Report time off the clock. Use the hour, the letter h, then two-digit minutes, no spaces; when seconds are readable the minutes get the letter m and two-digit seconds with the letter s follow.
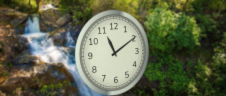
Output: 11h10
